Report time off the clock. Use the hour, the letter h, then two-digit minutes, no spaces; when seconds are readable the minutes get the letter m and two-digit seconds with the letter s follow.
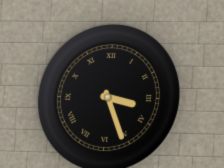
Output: 3h26
